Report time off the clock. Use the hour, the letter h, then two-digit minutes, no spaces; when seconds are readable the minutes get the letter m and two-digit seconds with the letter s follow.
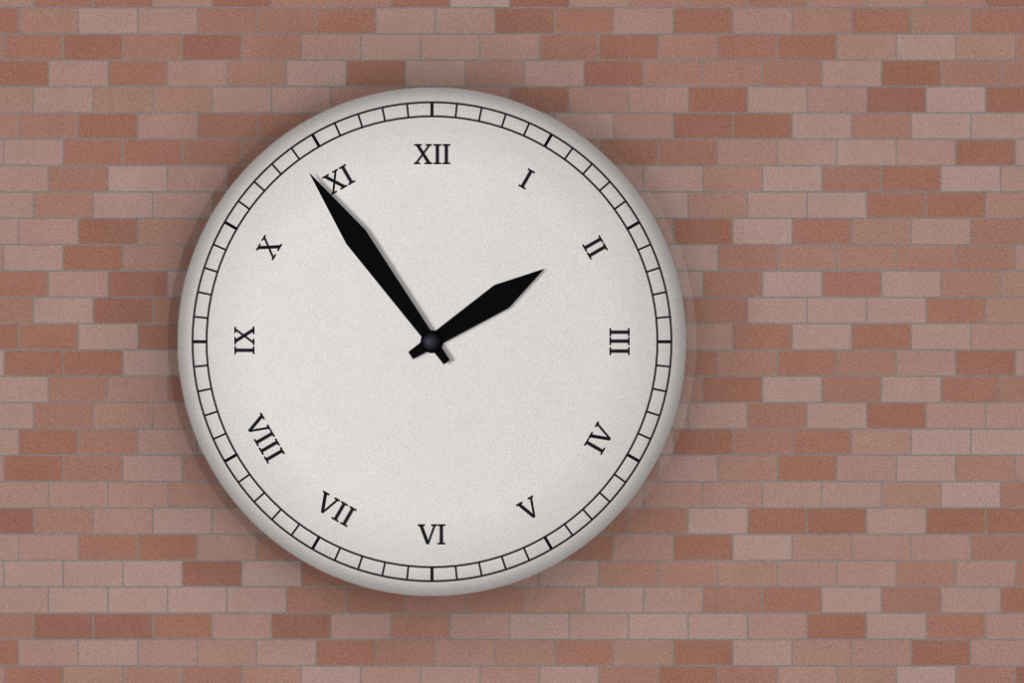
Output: 1h54
